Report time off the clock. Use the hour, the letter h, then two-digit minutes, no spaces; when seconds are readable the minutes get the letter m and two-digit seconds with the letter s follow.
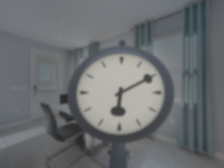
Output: 6h10
